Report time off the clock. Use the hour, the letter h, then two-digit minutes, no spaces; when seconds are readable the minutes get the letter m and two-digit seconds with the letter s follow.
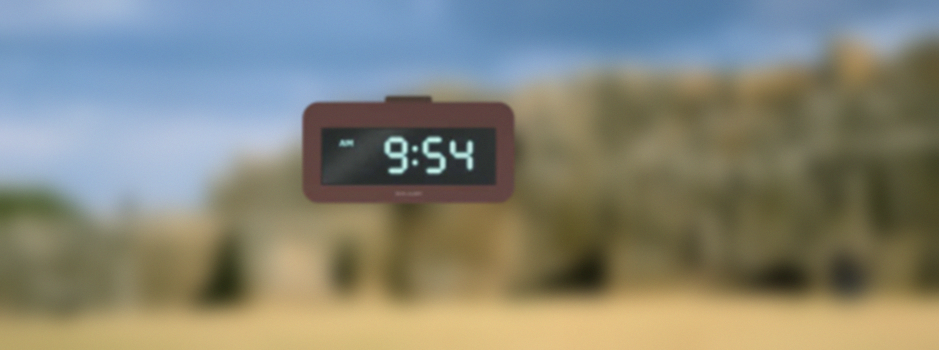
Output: 9h54
